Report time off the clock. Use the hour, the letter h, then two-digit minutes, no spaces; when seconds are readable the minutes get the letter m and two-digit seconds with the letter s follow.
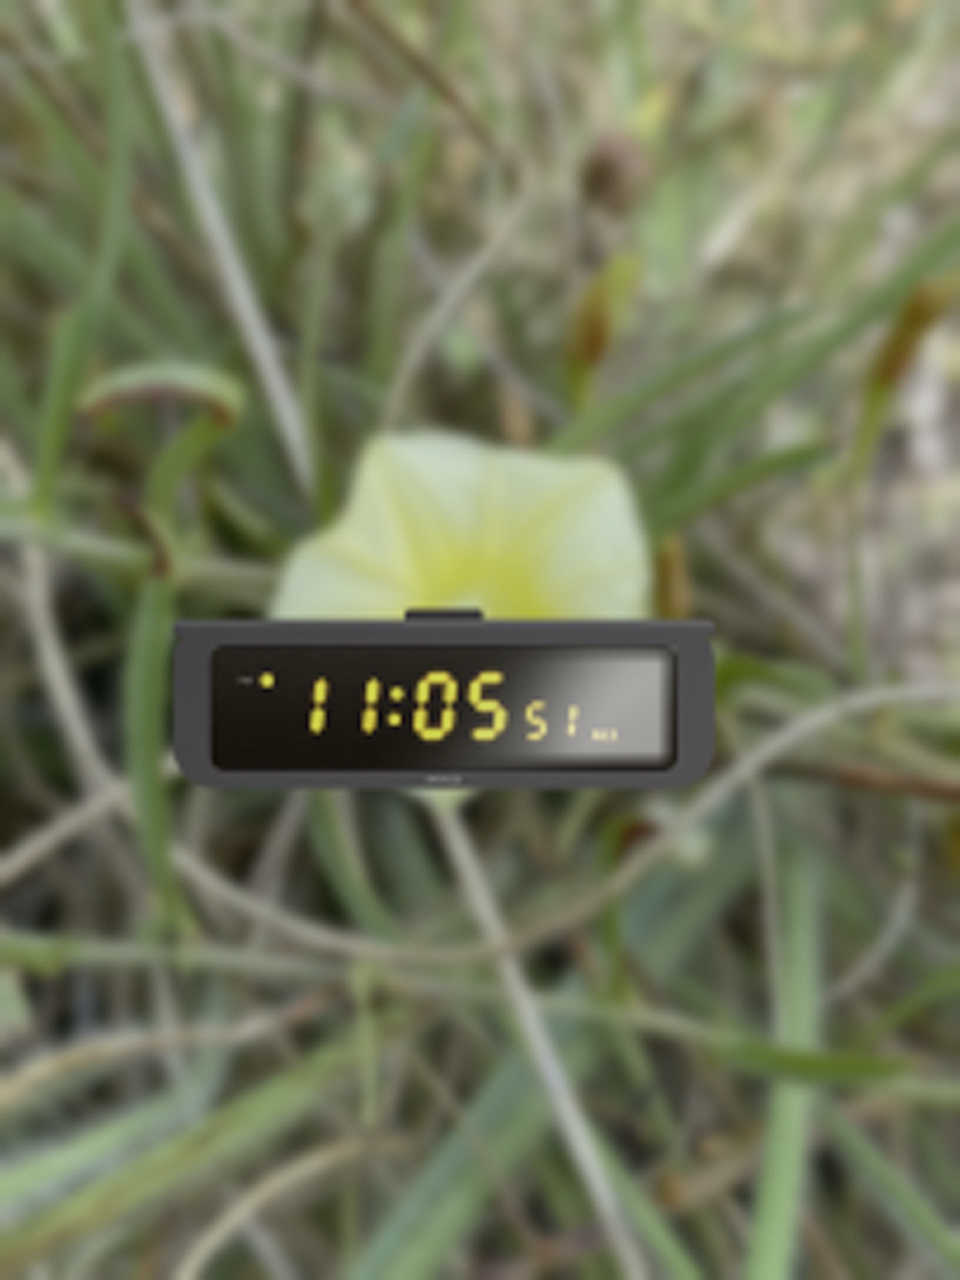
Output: 11h05m51s
